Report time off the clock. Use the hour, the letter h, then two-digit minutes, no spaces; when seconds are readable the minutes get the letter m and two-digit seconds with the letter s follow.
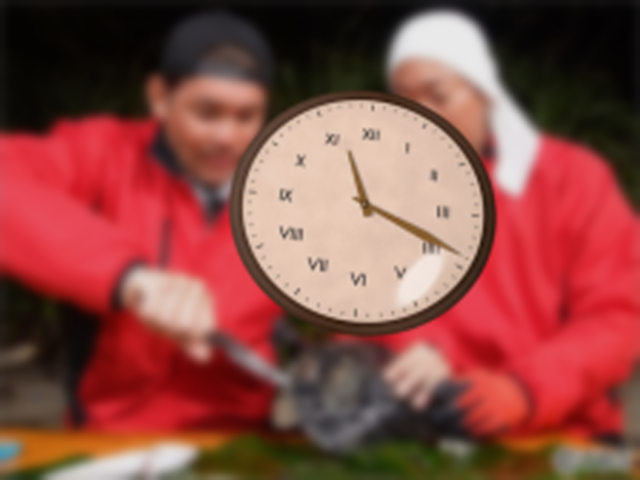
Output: 11h19
